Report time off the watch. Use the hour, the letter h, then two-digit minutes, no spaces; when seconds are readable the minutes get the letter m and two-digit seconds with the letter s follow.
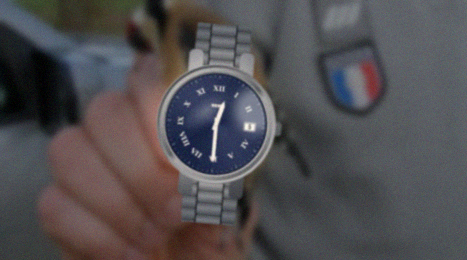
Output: 12h30
